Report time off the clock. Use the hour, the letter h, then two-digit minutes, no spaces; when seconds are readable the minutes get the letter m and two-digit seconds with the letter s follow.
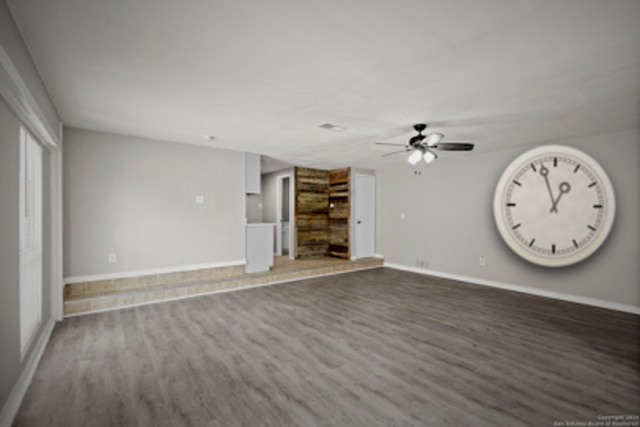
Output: 12h57
